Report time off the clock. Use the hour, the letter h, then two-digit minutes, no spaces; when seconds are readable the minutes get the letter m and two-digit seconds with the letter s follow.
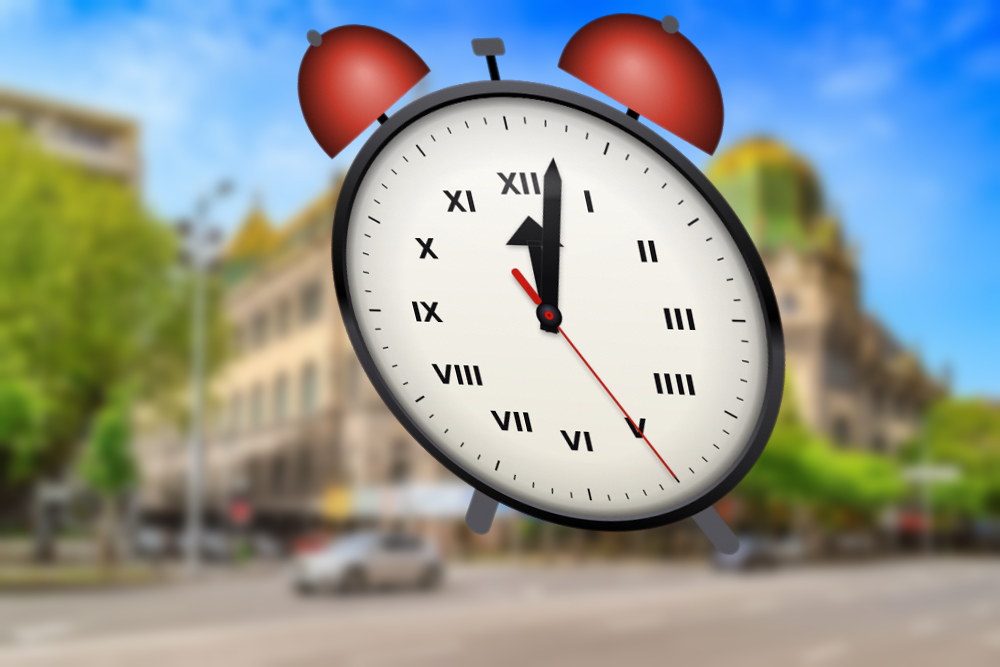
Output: 12h02m25s
